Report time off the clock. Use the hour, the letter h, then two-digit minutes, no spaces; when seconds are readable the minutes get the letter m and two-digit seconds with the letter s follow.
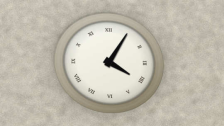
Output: 4h05
